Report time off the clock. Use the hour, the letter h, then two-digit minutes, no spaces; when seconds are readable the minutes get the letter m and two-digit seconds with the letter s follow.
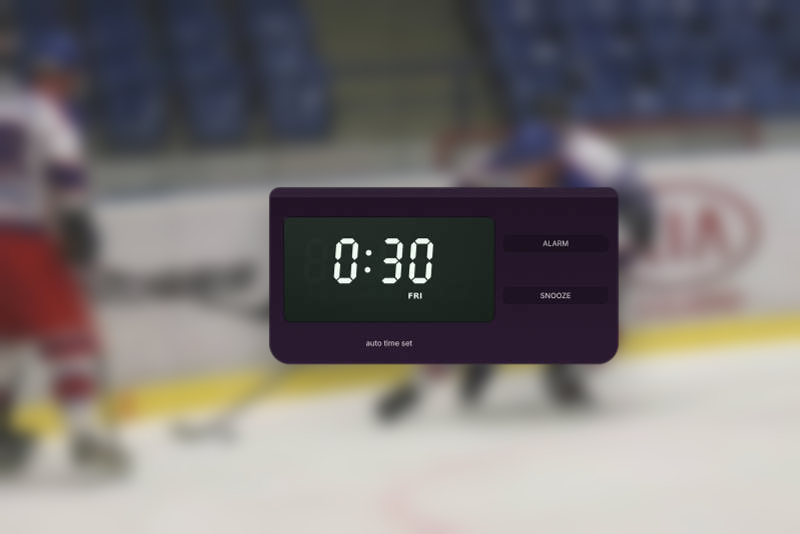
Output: 0h30
